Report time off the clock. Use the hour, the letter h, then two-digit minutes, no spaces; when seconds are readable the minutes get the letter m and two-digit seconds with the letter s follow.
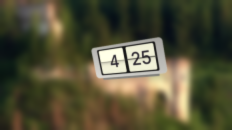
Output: 4h25
